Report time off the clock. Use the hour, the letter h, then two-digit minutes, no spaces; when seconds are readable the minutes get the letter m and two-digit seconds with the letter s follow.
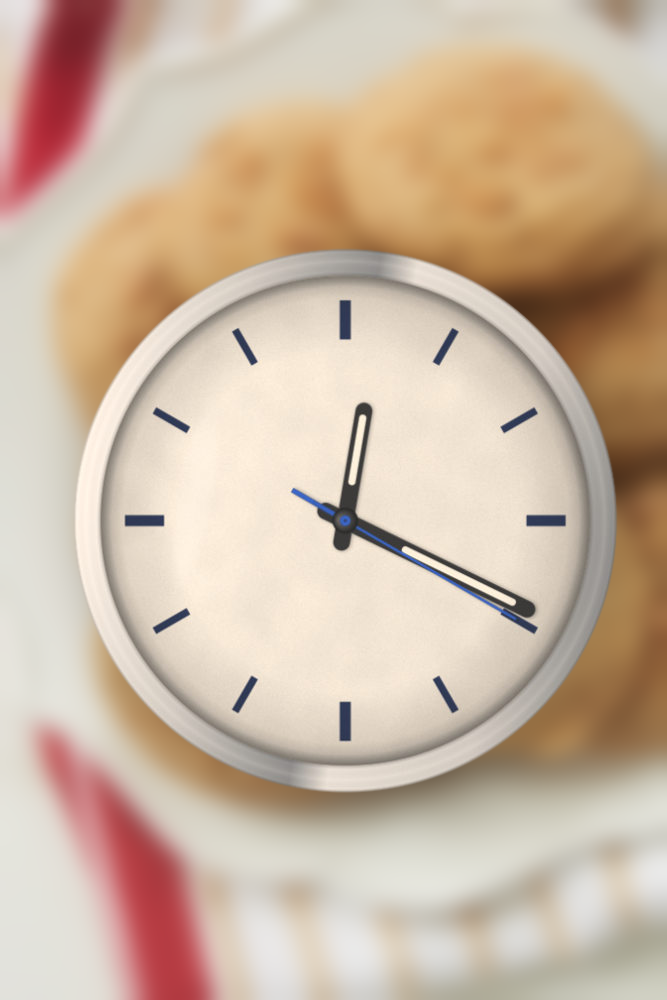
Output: 12h19m20s
